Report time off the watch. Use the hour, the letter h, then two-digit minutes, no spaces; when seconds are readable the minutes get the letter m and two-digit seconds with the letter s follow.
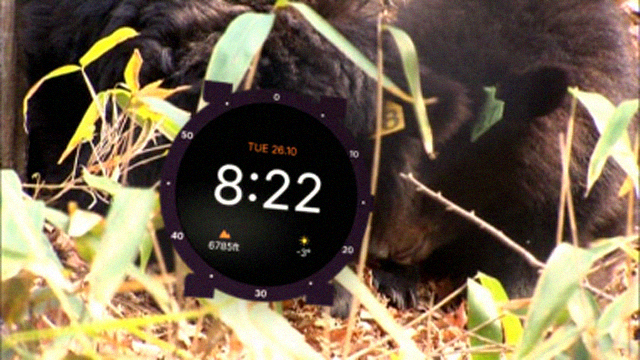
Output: 8h22
